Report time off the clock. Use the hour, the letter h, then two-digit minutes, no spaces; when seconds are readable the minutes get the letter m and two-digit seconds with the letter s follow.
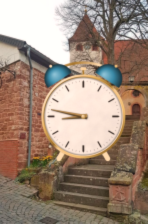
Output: 8h47
